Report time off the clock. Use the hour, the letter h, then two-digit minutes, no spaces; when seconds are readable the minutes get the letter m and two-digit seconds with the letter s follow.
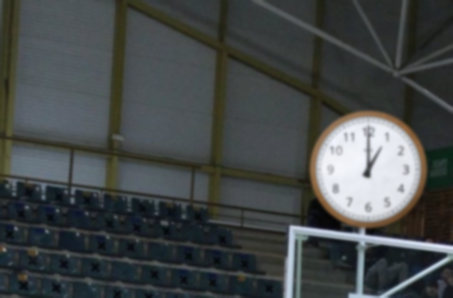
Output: 1h00
